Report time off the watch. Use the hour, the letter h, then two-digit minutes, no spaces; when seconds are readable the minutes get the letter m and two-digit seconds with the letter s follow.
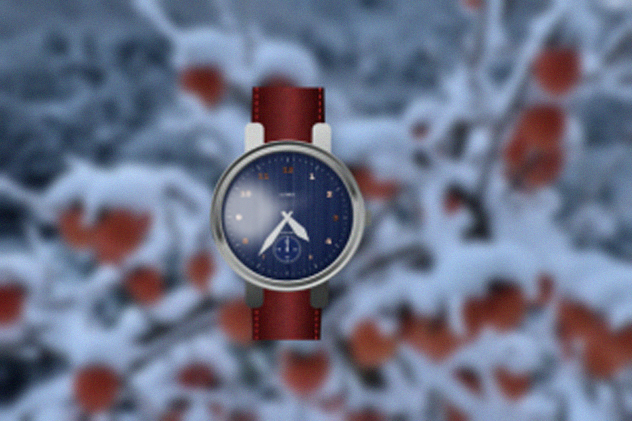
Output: 4h36
